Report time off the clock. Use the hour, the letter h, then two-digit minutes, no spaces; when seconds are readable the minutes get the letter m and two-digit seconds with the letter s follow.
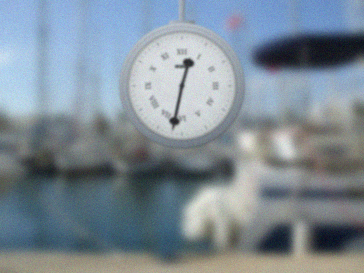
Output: 12h32
